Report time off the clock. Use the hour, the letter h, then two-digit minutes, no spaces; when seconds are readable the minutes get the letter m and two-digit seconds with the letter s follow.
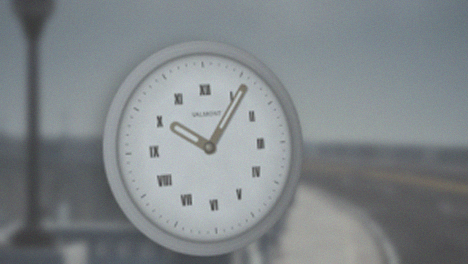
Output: 10h06
